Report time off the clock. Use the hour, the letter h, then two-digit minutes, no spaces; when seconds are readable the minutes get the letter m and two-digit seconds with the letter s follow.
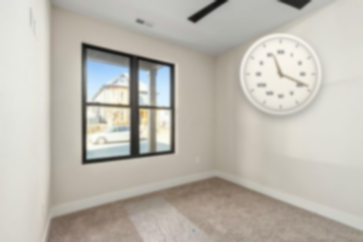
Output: 11h19
